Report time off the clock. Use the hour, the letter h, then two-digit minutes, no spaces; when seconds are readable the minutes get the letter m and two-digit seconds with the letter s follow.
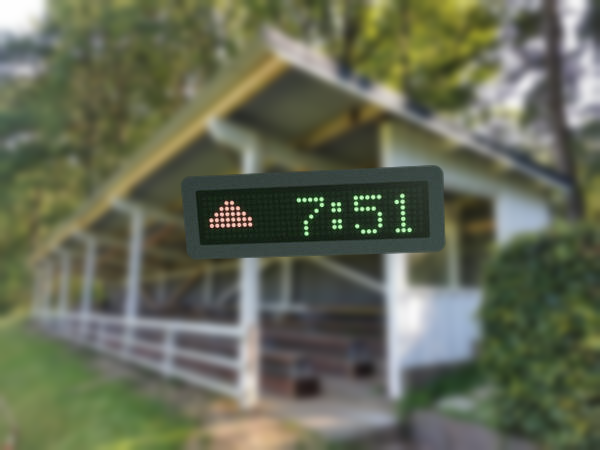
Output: 7h51
